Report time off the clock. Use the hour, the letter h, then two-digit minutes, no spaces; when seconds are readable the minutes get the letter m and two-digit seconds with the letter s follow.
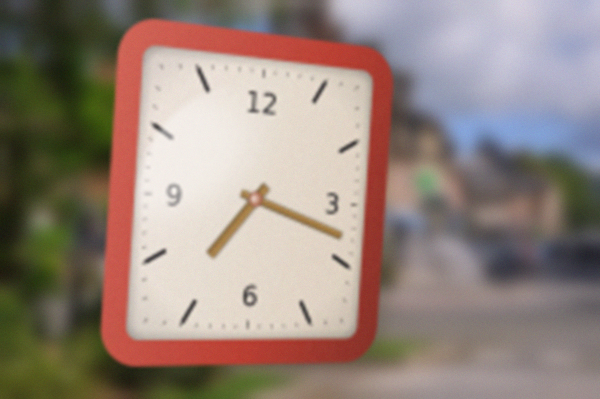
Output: 7h18
